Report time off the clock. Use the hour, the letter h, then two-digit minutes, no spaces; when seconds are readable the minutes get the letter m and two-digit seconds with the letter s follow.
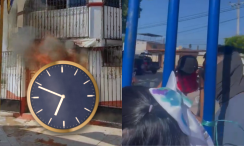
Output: 6h49
